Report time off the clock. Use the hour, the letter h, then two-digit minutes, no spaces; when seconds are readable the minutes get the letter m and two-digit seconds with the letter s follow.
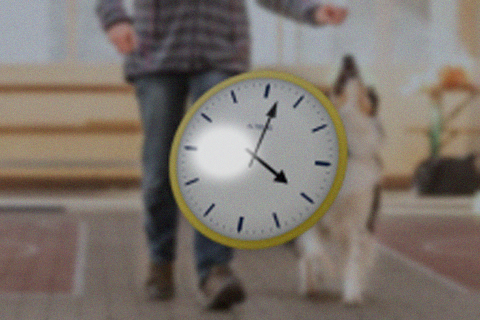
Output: 4h02
